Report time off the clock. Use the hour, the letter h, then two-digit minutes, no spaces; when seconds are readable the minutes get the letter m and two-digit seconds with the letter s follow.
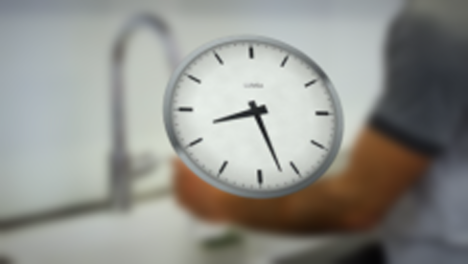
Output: 8h27
